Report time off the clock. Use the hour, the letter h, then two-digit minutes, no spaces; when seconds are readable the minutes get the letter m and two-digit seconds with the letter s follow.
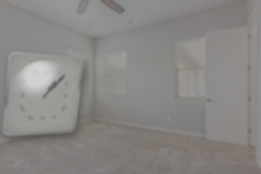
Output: 1h07
